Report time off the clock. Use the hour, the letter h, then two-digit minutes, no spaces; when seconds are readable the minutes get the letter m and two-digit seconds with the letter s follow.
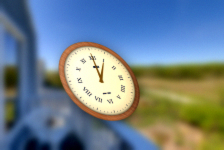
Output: 1h00
